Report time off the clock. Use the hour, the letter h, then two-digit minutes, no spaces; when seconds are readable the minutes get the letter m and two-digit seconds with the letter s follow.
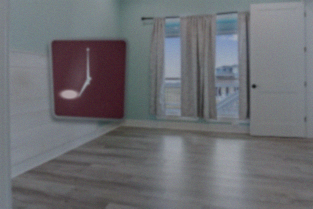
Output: 7h00
